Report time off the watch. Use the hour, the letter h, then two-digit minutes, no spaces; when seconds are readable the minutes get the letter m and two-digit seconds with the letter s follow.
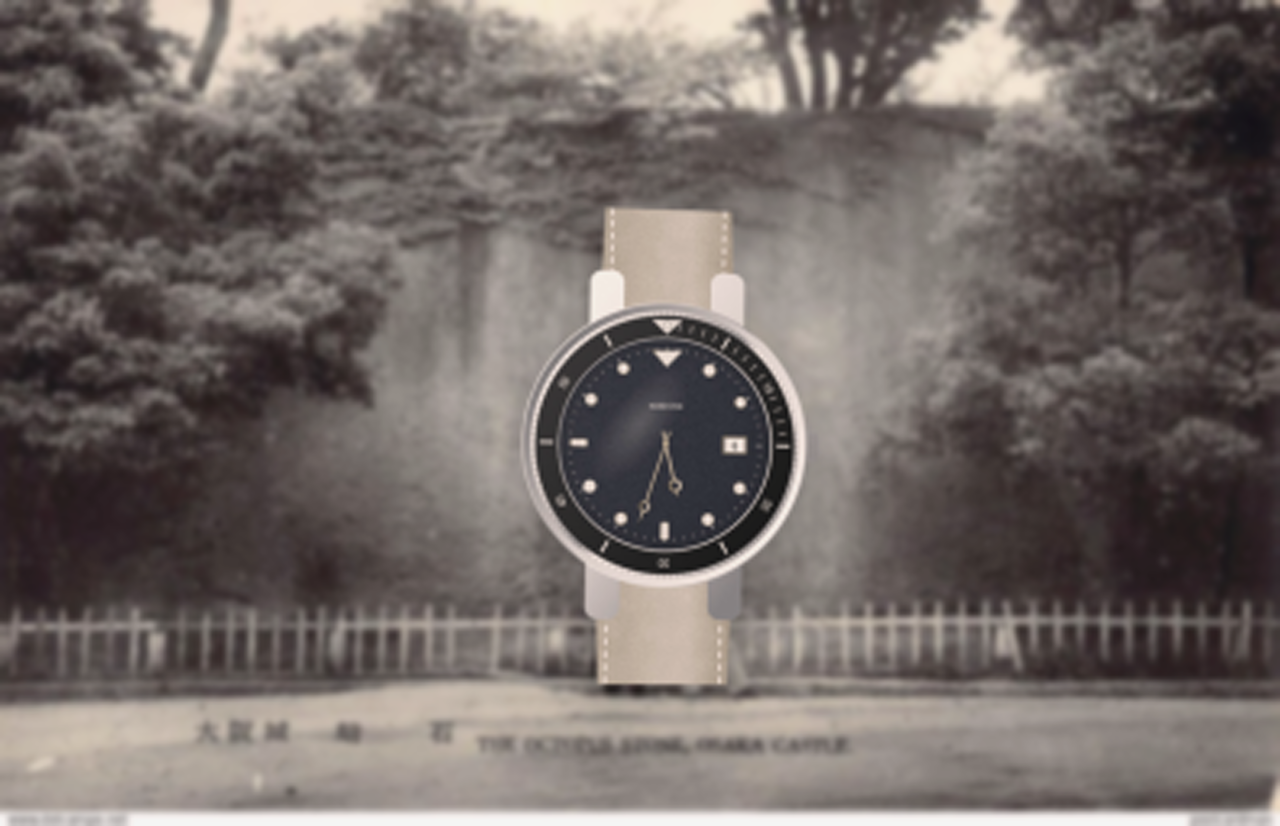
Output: 5h33
